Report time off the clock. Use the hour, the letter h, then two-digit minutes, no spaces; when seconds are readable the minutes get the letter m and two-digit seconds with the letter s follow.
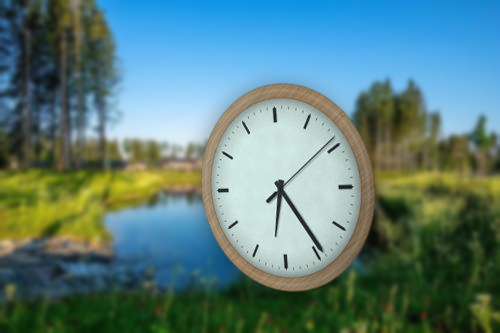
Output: 6h24m09s
